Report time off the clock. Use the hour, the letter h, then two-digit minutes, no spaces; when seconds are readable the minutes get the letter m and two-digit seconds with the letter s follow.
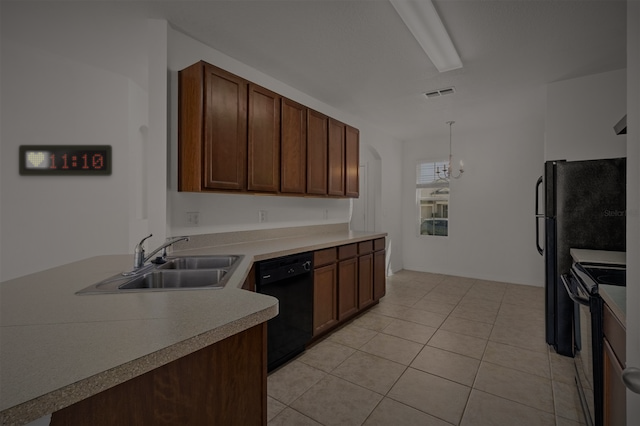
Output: 11h10
